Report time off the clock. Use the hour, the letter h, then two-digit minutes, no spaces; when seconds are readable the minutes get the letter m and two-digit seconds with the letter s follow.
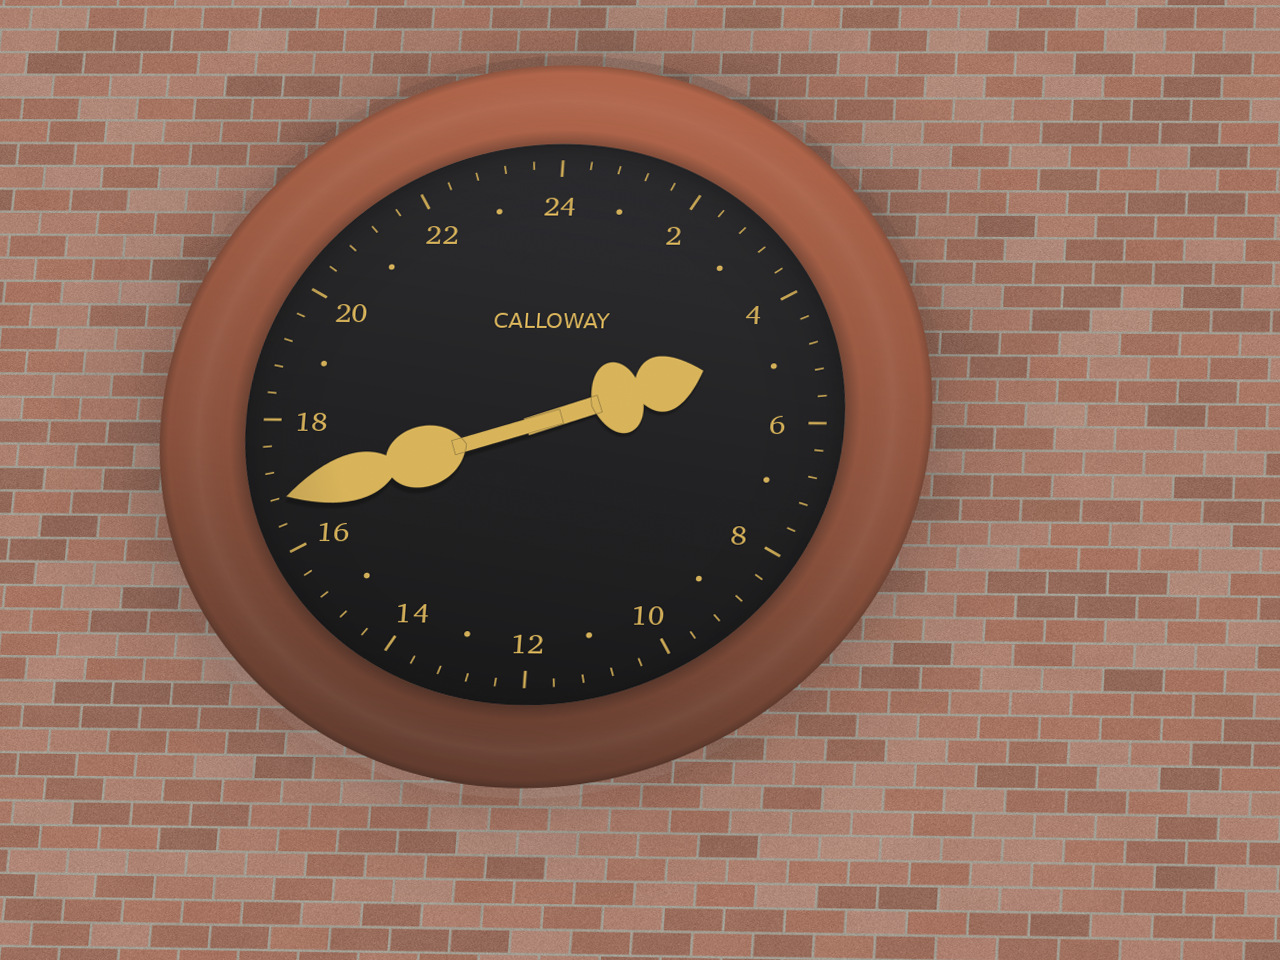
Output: 4h42
